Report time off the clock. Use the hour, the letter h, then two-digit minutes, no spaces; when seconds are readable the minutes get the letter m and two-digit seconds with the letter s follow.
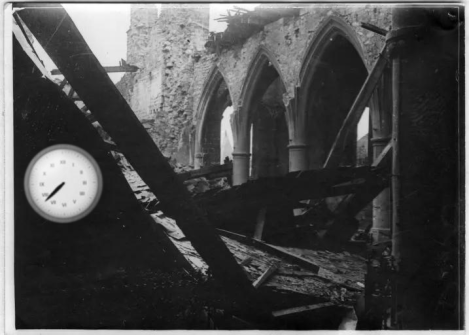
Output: 7h38
